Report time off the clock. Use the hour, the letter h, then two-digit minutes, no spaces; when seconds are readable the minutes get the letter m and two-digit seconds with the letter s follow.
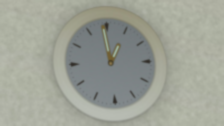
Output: 12h59
